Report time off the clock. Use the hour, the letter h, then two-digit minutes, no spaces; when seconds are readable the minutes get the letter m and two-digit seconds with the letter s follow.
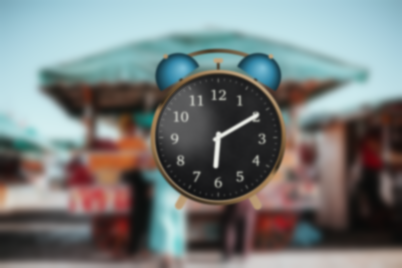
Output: 6h10
